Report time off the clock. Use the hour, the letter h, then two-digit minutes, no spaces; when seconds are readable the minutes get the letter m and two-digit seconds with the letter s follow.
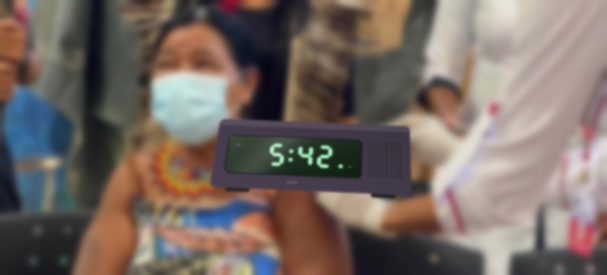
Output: 5h42
